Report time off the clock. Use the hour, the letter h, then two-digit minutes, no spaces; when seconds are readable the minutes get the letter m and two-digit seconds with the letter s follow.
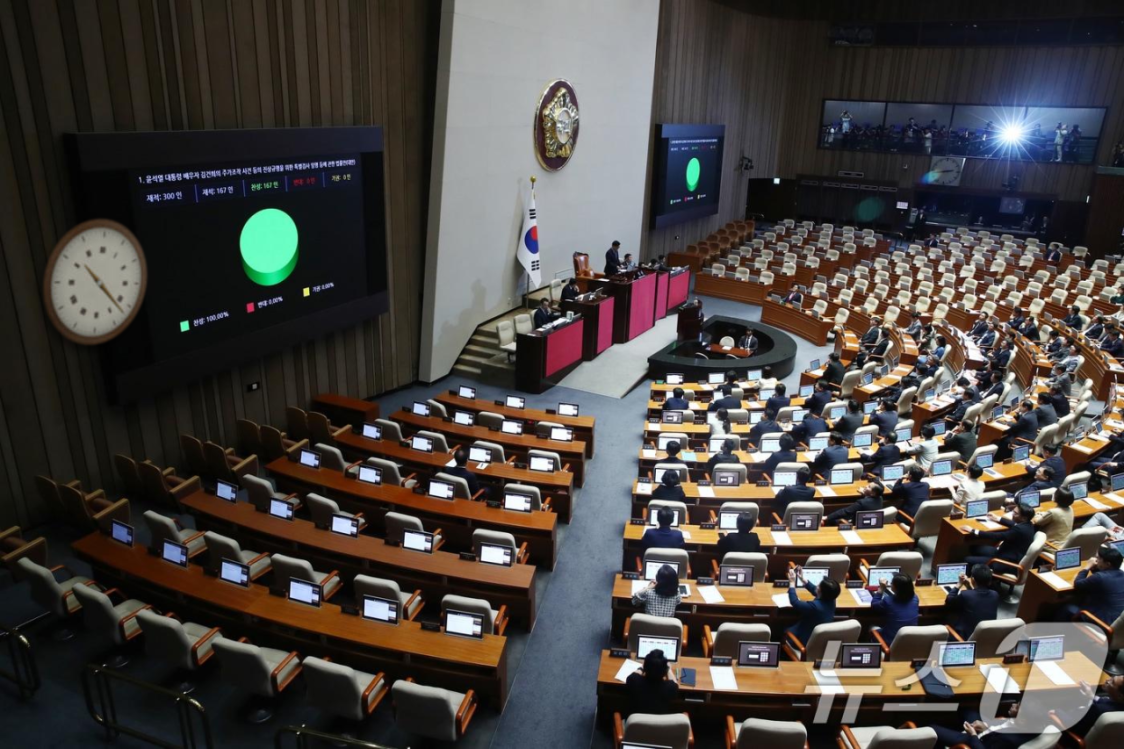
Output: 10h22
